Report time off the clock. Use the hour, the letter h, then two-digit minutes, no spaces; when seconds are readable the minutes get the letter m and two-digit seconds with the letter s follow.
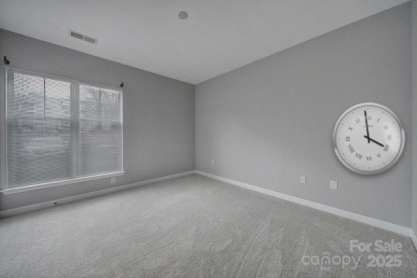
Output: 3h59
